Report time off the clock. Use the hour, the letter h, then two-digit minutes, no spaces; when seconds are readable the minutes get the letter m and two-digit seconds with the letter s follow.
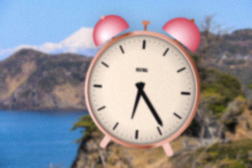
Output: 6h24
